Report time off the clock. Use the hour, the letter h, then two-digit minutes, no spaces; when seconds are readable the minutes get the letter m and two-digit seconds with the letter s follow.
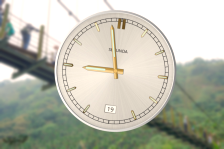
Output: 8h58
